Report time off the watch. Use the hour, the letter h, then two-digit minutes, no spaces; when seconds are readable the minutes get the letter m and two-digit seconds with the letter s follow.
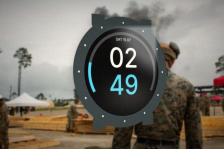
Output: 2h49
